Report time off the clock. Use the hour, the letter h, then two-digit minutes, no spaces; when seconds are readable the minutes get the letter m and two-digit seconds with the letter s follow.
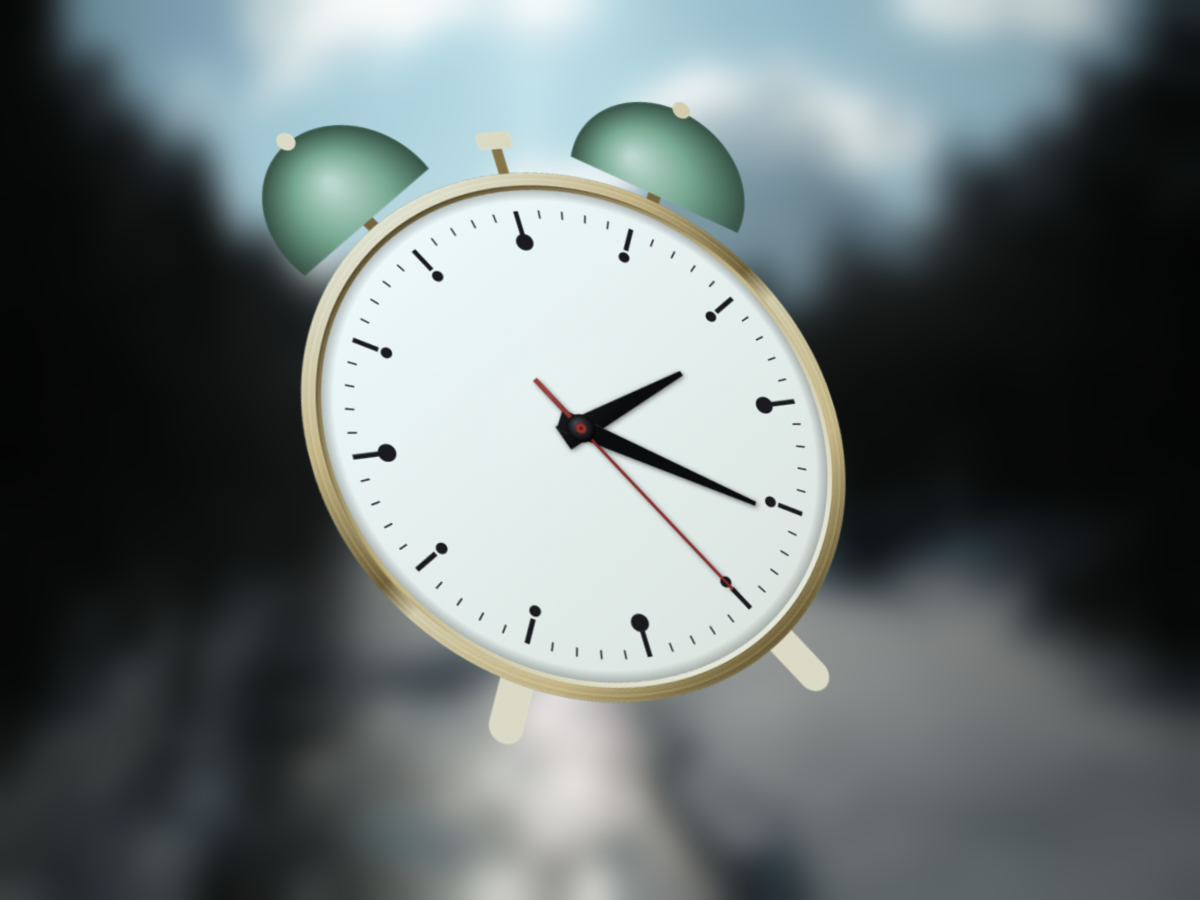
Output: 2h20m25s
